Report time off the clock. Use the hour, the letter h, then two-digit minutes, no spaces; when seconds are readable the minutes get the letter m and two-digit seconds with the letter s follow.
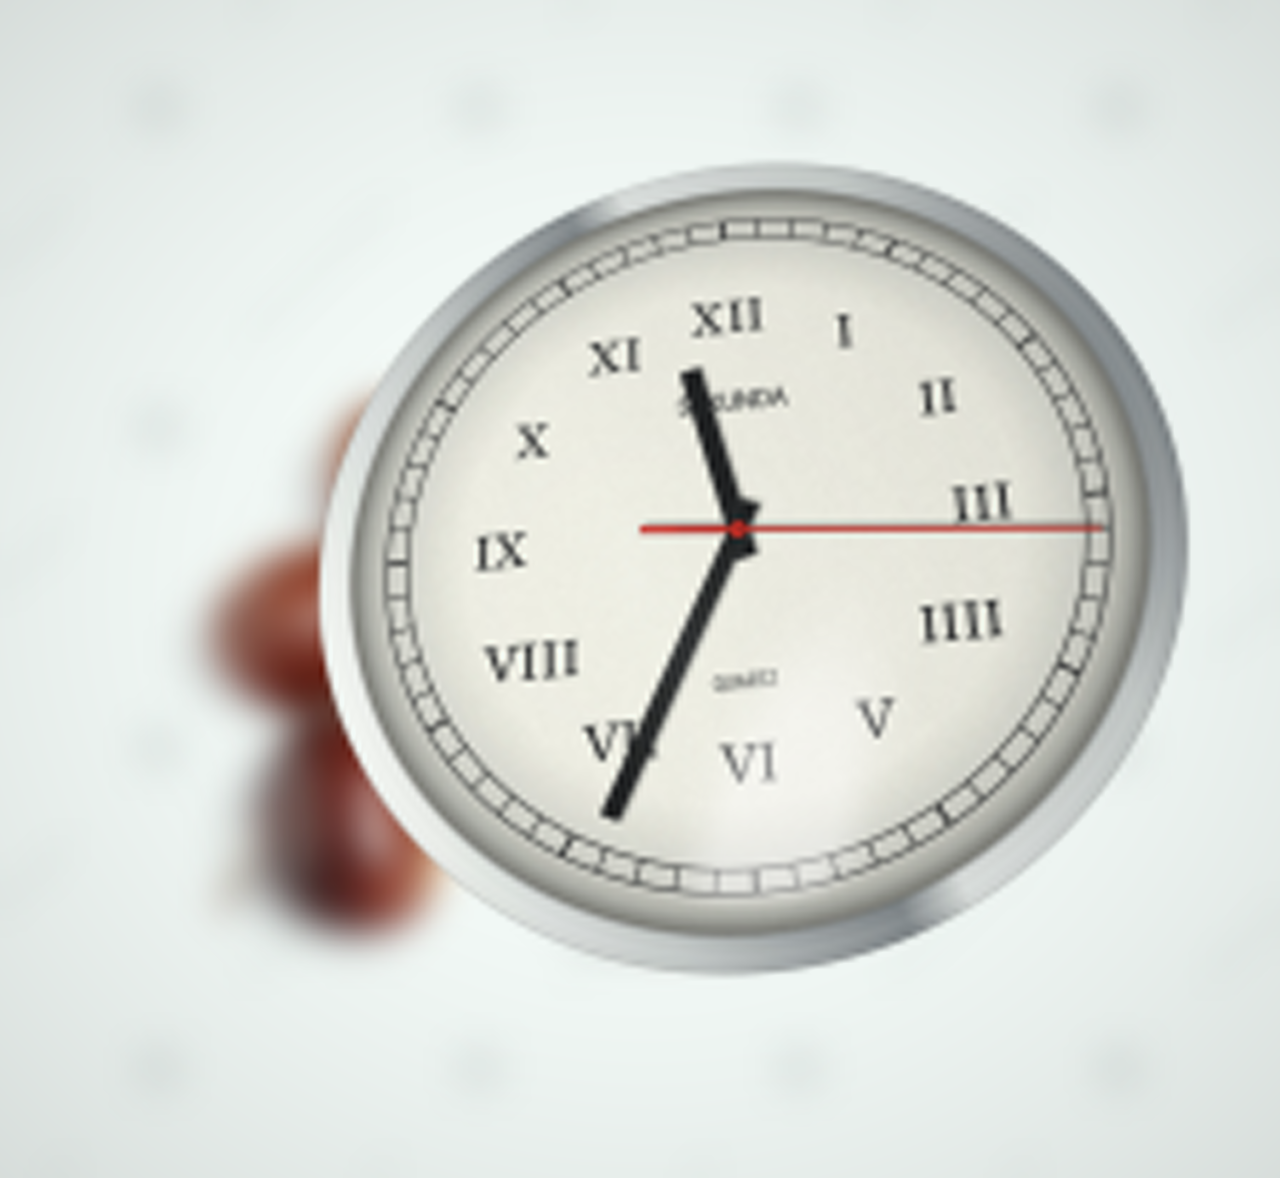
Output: 11h34m16s
